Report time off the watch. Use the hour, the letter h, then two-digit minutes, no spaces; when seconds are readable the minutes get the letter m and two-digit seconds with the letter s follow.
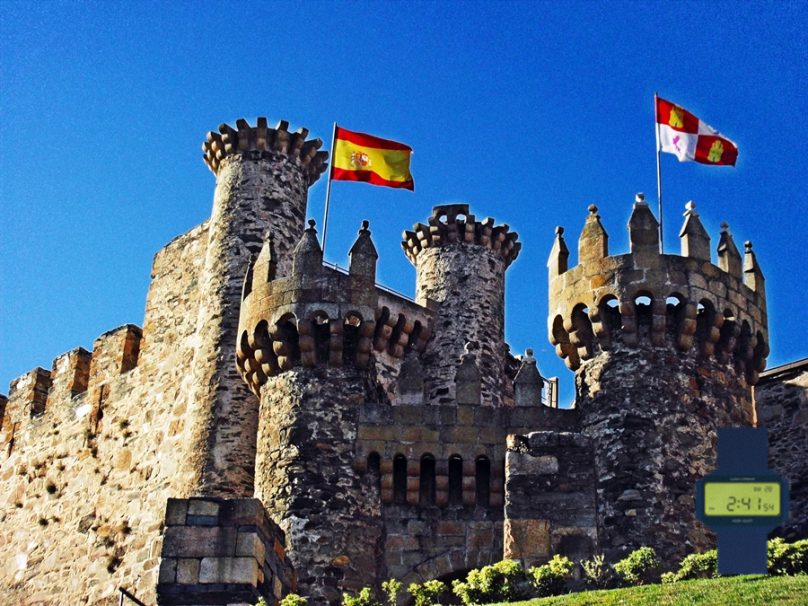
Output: 2h41
